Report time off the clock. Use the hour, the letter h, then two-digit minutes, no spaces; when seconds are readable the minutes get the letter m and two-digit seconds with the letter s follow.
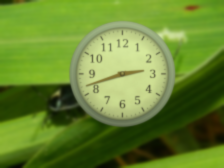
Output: 2h42
